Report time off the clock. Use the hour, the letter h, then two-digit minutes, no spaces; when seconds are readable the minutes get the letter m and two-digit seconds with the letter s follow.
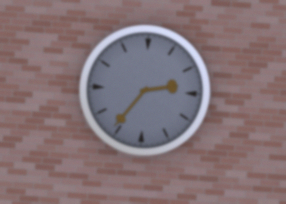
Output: 2h36
